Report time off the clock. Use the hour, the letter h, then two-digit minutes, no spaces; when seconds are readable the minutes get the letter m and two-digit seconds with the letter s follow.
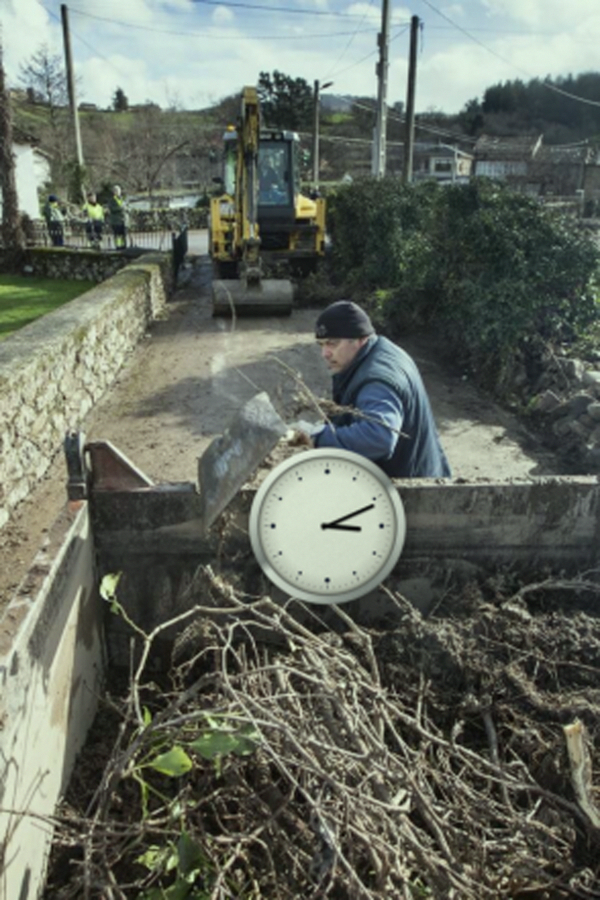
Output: 3h11
